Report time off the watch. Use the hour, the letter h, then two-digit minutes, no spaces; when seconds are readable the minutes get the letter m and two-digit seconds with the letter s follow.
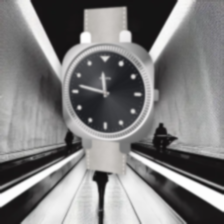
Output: 11h47
